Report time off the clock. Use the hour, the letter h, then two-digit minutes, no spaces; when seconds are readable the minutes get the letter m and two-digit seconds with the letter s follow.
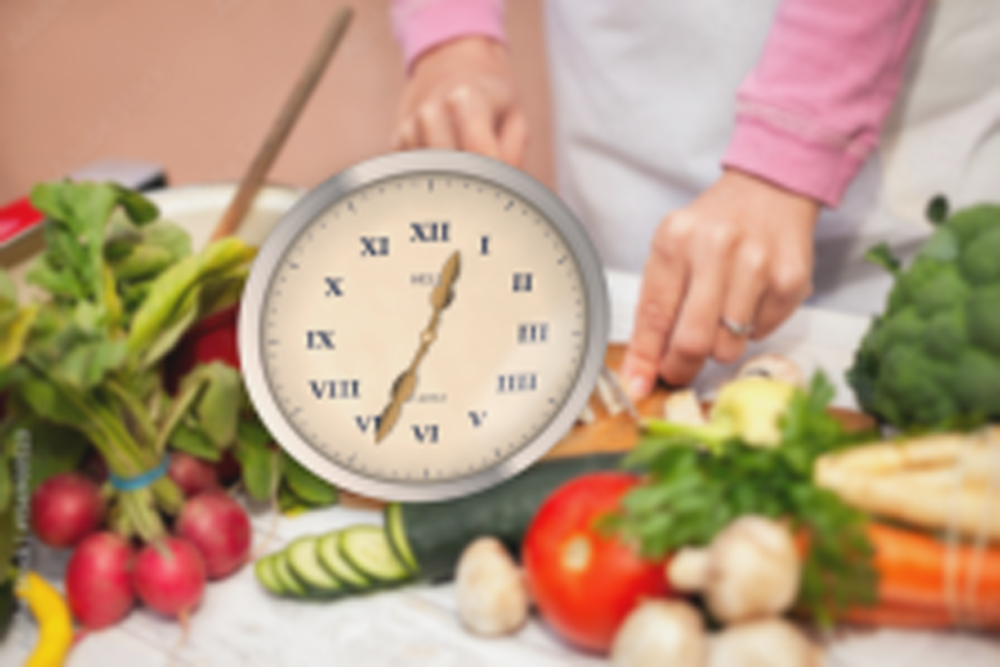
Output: 12h34
